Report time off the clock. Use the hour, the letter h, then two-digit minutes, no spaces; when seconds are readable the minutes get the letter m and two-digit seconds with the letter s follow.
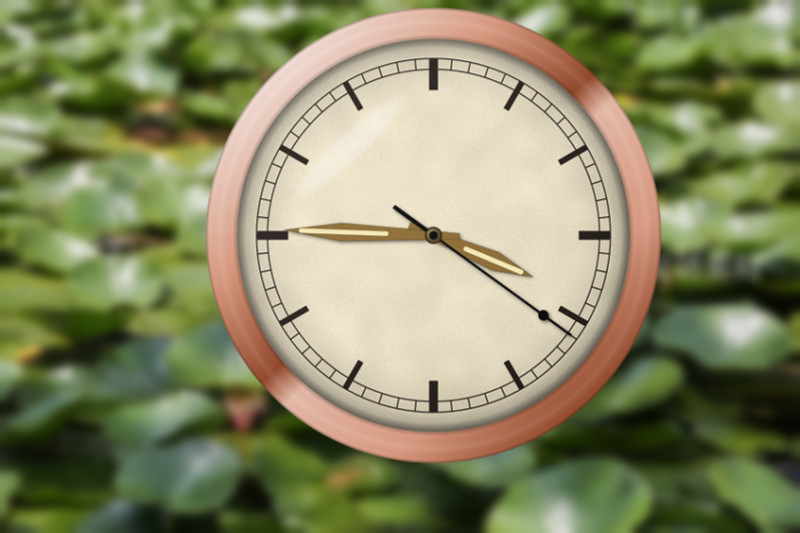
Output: 3h45m21s
